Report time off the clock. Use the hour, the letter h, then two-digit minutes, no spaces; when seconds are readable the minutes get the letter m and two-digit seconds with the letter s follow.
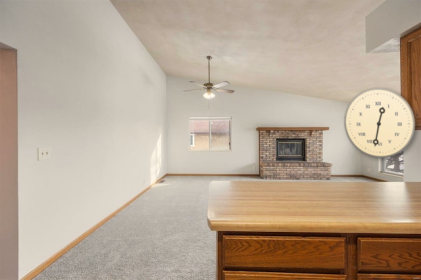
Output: 12h32
